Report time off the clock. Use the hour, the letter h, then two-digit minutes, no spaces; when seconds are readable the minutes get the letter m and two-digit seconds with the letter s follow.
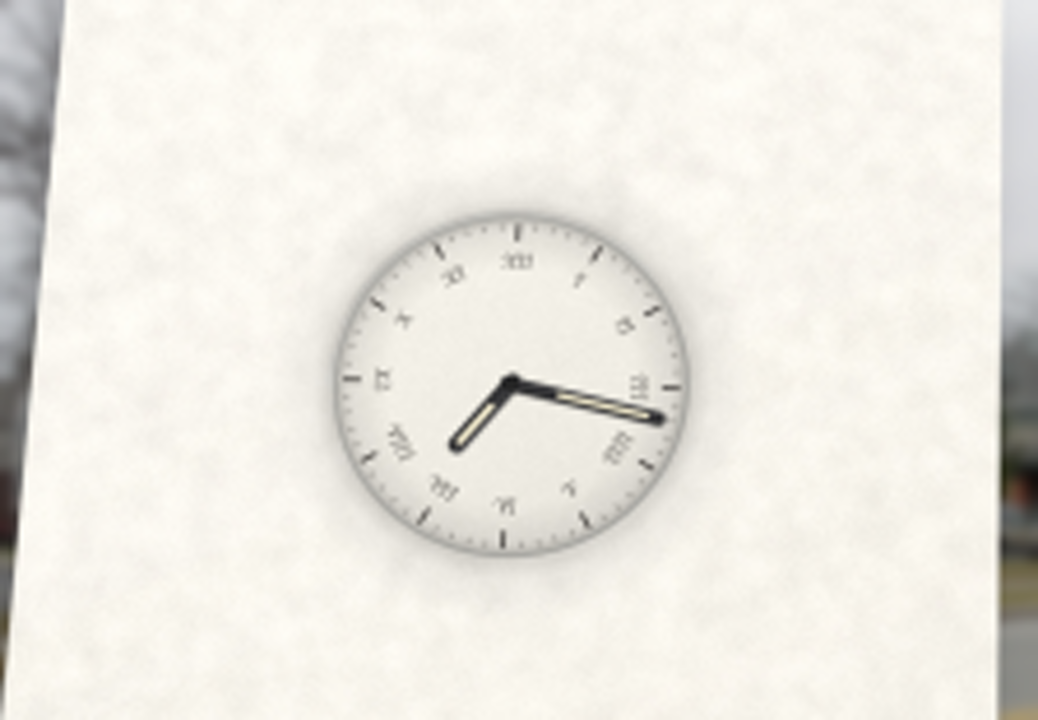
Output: 7h17
